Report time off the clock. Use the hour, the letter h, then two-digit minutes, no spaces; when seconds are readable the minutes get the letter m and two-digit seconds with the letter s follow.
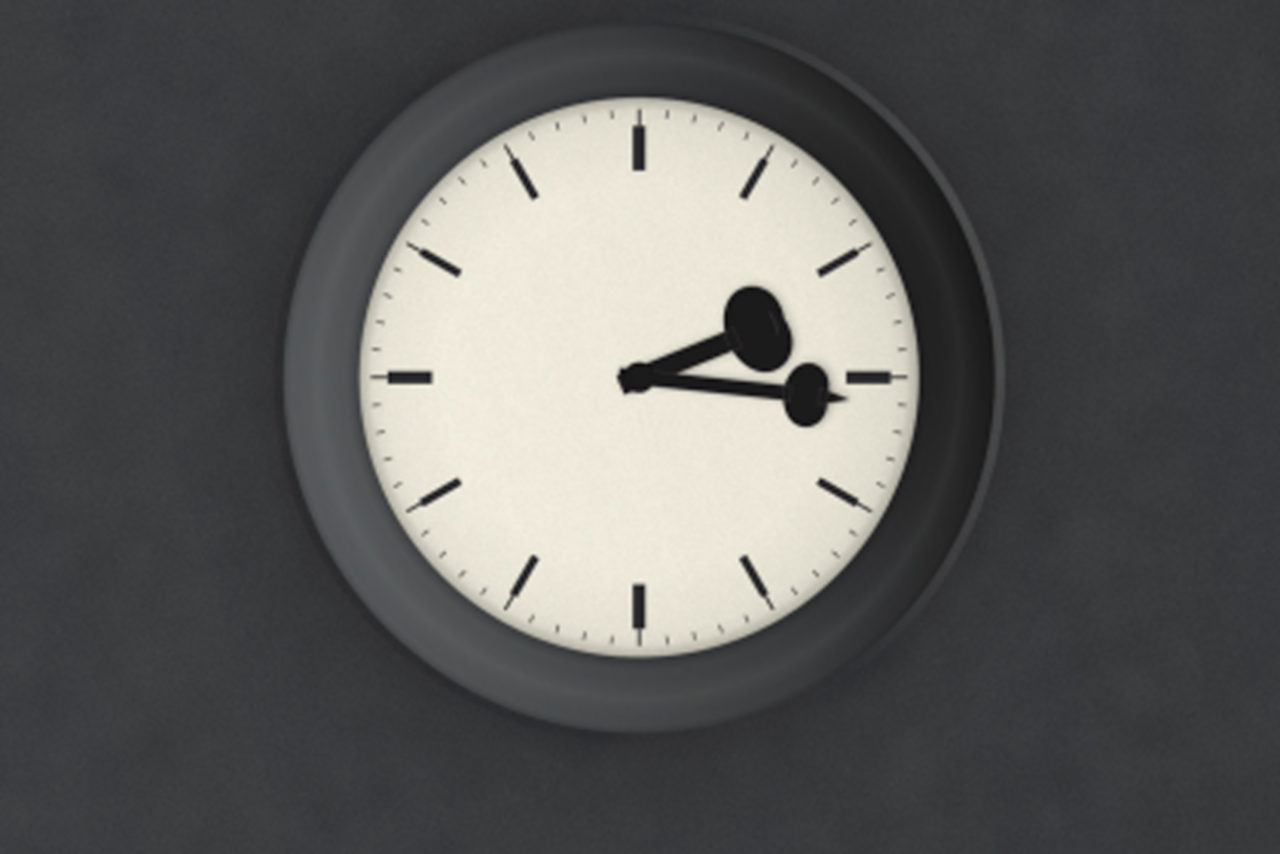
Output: 2h16
